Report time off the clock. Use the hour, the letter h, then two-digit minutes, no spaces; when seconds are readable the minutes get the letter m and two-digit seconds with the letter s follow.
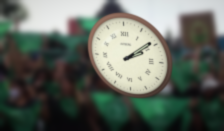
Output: 2h09
